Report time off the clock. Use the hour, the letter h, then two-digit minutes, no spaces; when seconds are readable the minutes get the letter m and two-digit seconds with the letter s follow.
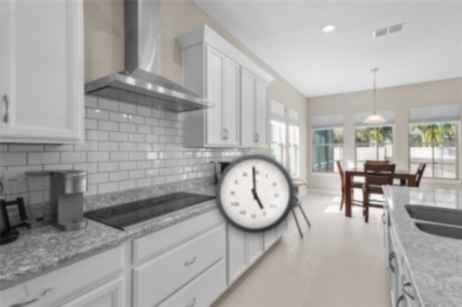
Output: 4h59
